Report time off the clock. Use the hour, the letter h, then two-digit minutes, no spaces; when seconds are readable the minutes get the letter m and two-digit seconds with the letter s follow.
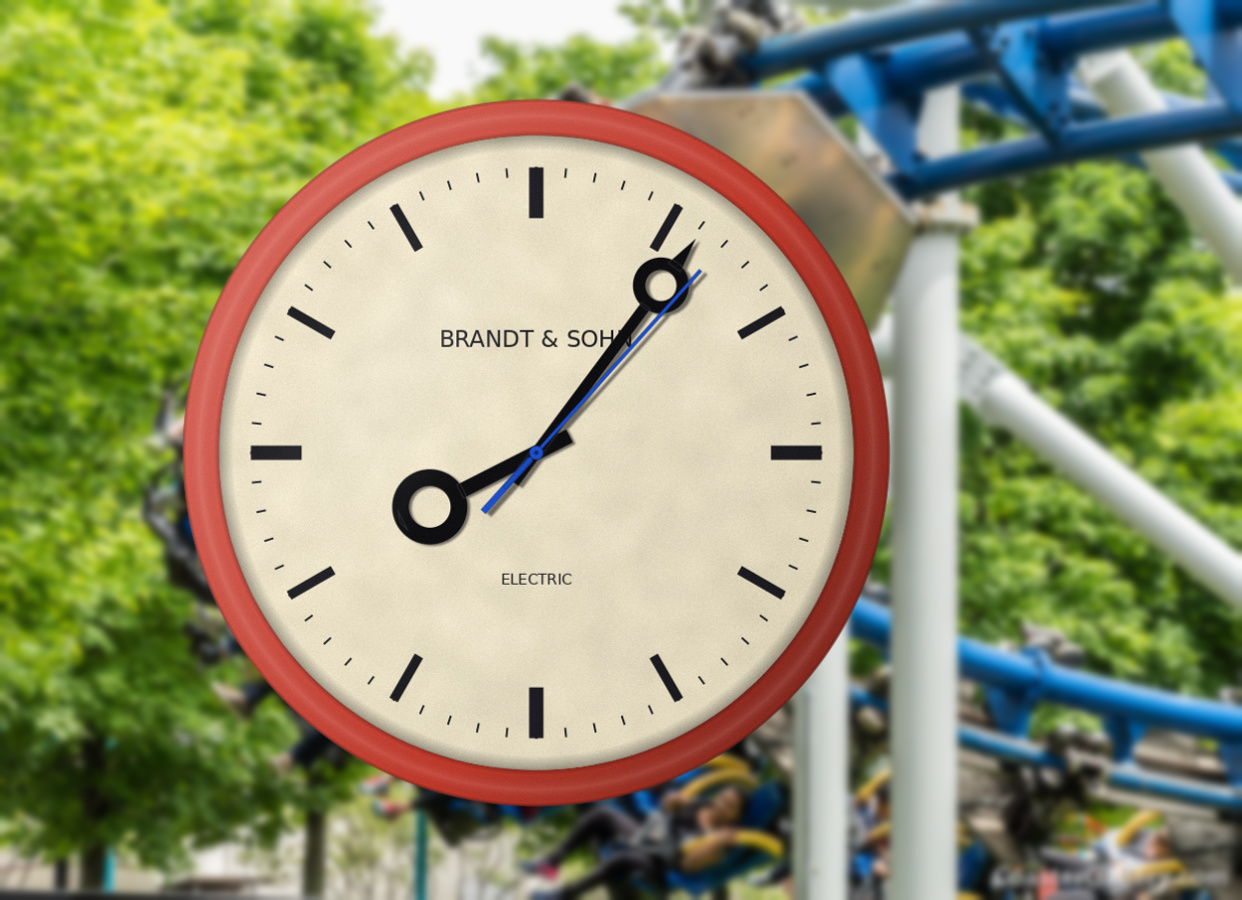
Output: 8h06m07s
